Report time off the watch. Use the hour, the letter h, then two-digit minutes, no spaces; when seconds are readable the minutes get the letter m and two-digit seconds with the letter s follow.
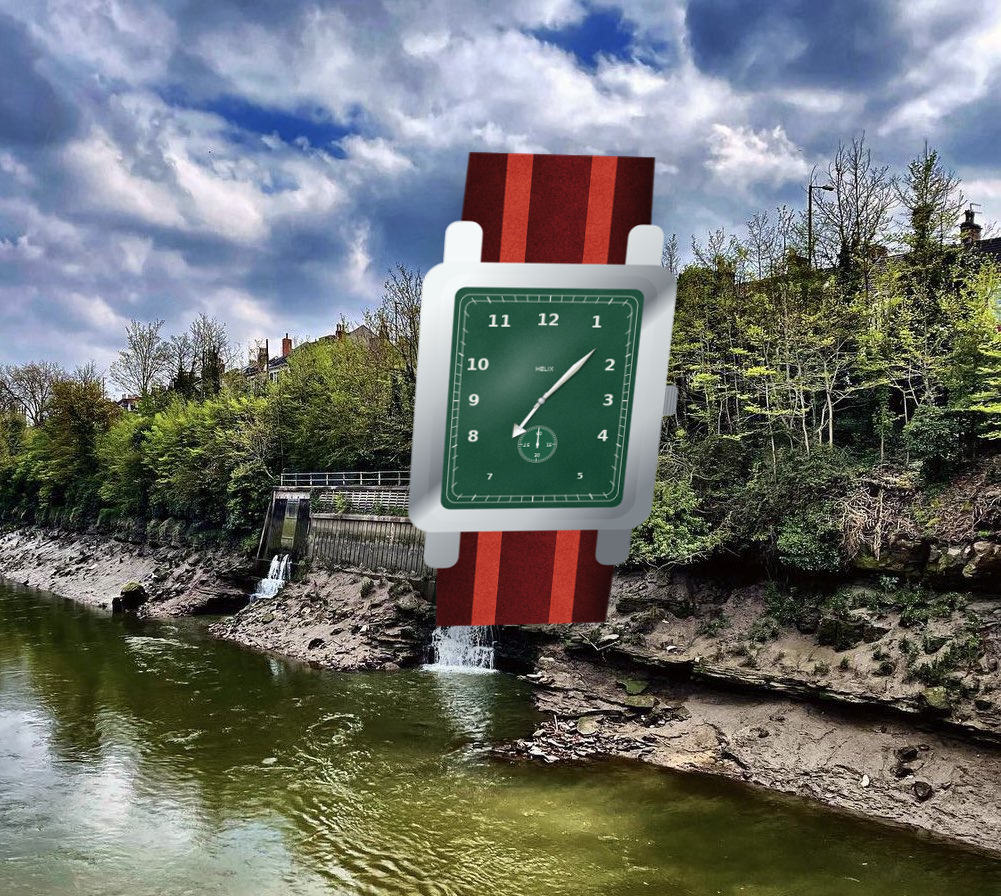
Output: 7h07
